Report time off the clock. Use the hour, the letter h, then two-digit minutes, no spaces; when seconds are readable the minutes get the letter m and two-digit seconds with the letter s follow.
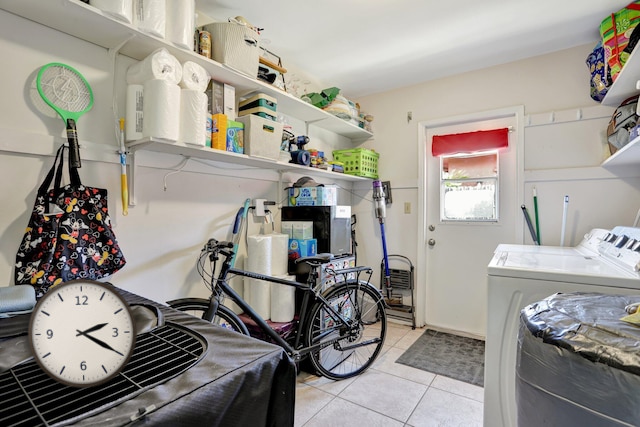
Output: 2h20
